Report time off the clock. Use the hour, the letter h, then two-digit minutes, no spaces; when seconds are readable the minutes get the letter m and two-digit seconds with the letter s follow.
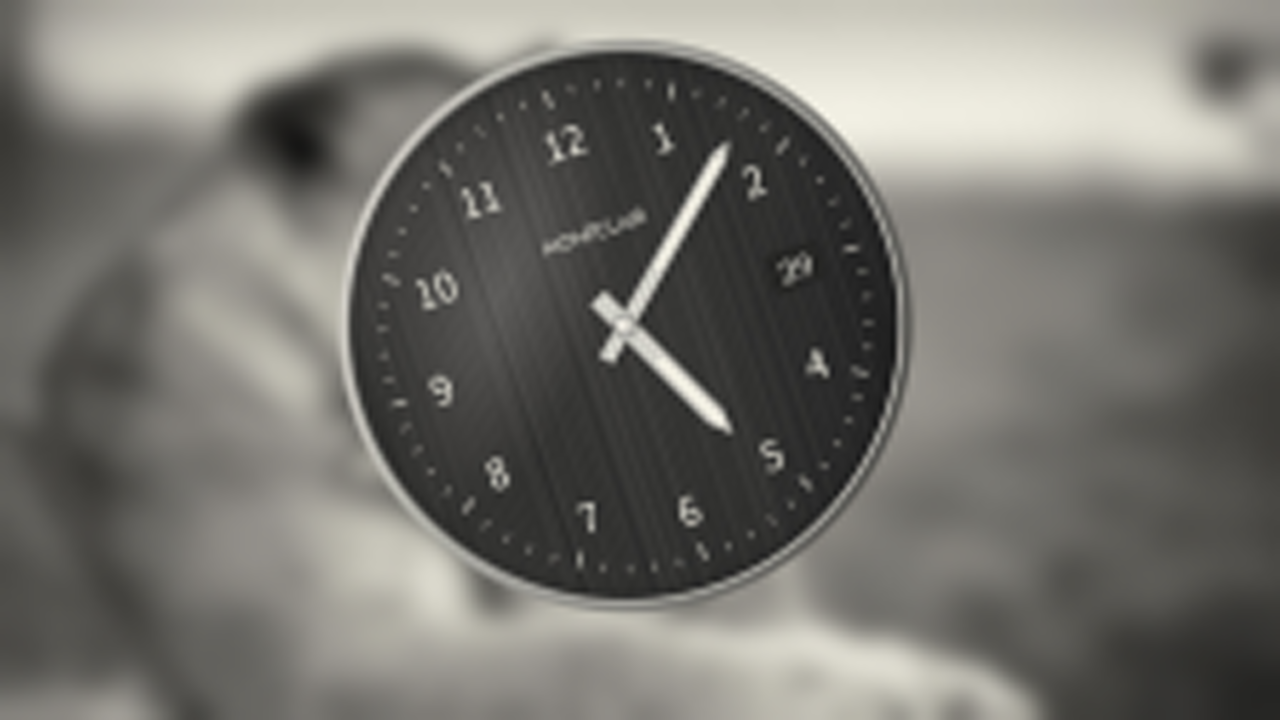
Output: 5h08
